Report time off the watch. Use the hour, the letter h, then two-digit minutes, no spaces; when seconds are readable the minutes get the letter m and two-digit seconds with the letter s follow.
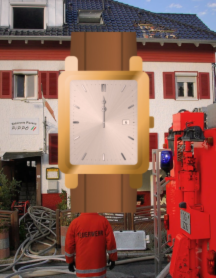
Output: 12h00
